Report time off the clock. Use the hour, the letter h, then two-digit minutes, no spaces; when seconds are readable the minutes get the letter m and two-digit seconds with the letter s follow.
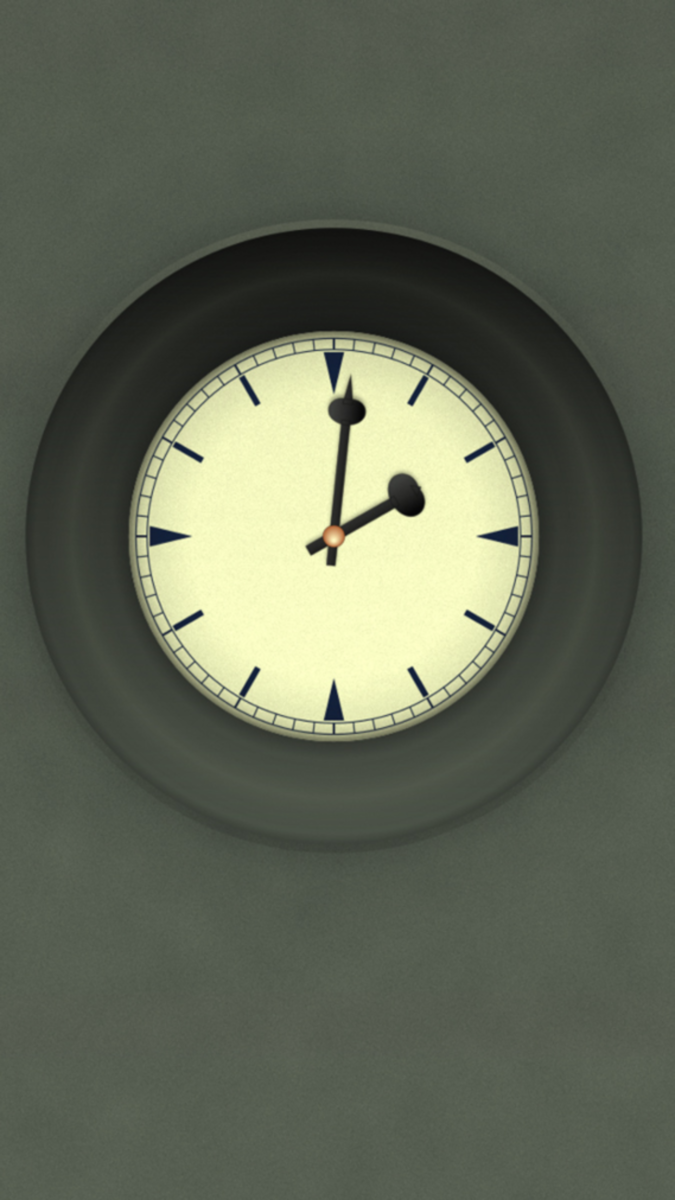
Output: 2h01
